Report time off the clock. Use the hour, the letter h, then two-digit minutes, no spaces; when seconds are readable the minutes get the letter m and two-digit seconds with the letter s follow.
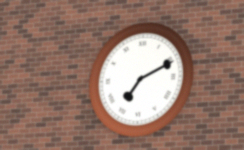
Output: 7h11
